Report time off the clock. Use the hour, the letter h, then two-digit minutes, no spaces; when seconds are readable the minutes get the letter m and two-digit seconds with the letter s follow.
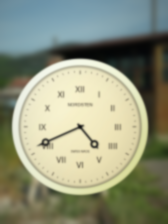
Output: 4h41
